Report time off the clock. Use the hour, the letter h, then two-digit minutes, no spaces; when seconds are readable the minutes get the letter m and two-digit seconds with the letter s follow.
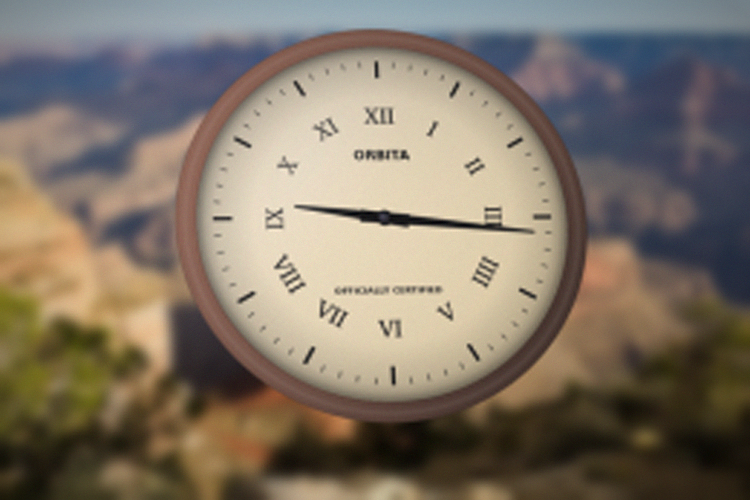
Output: 9h16
